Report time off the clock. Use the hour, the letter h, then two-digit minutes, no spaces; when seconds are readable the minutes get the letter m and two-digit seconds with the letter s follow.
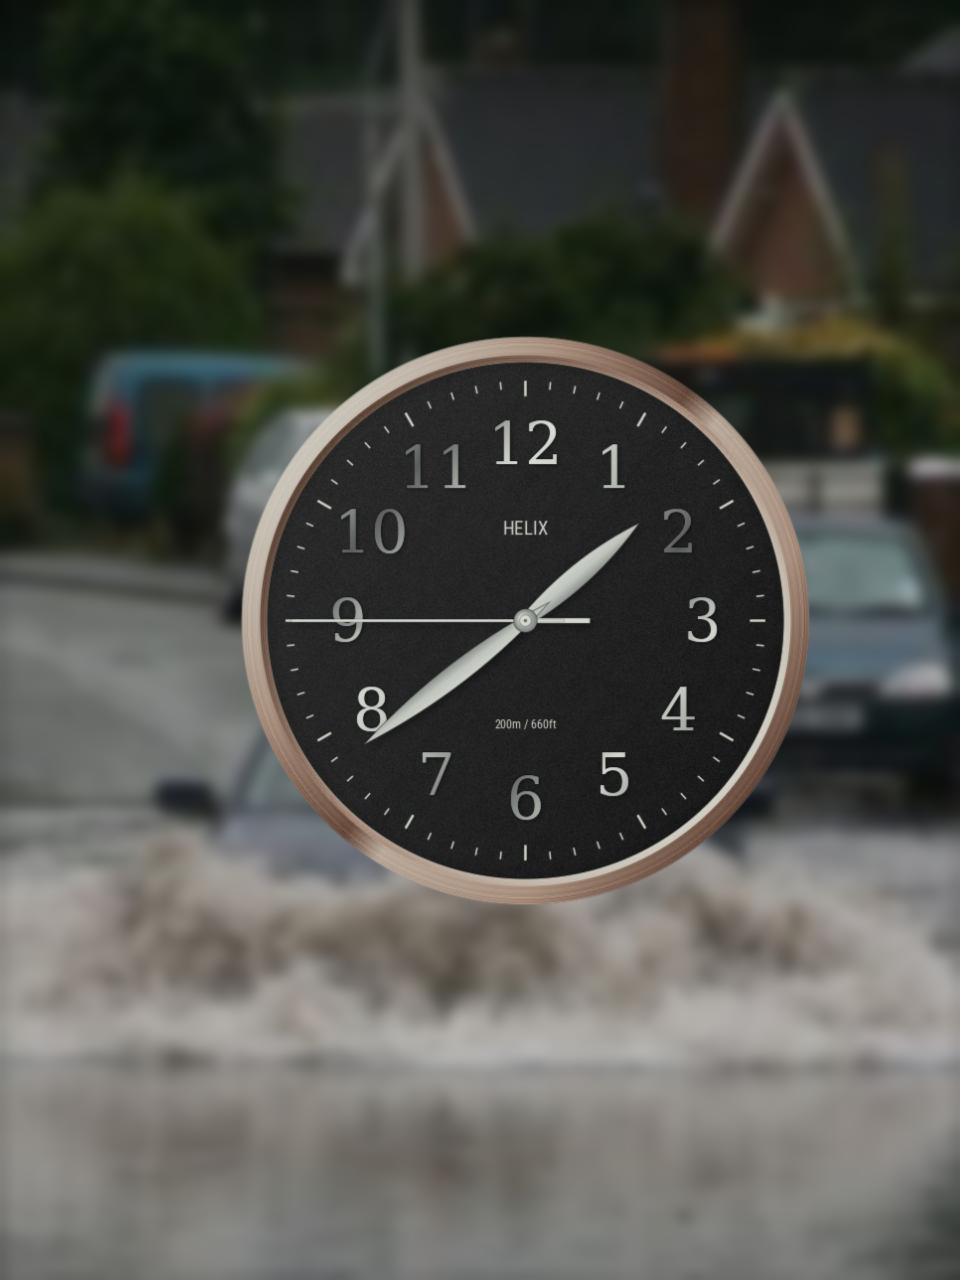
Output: 1h38m45s
